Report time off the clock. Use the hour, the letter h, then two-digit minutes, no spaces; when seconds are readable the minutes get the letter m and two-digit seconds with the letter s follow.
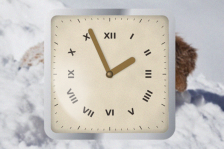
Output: 1h56
